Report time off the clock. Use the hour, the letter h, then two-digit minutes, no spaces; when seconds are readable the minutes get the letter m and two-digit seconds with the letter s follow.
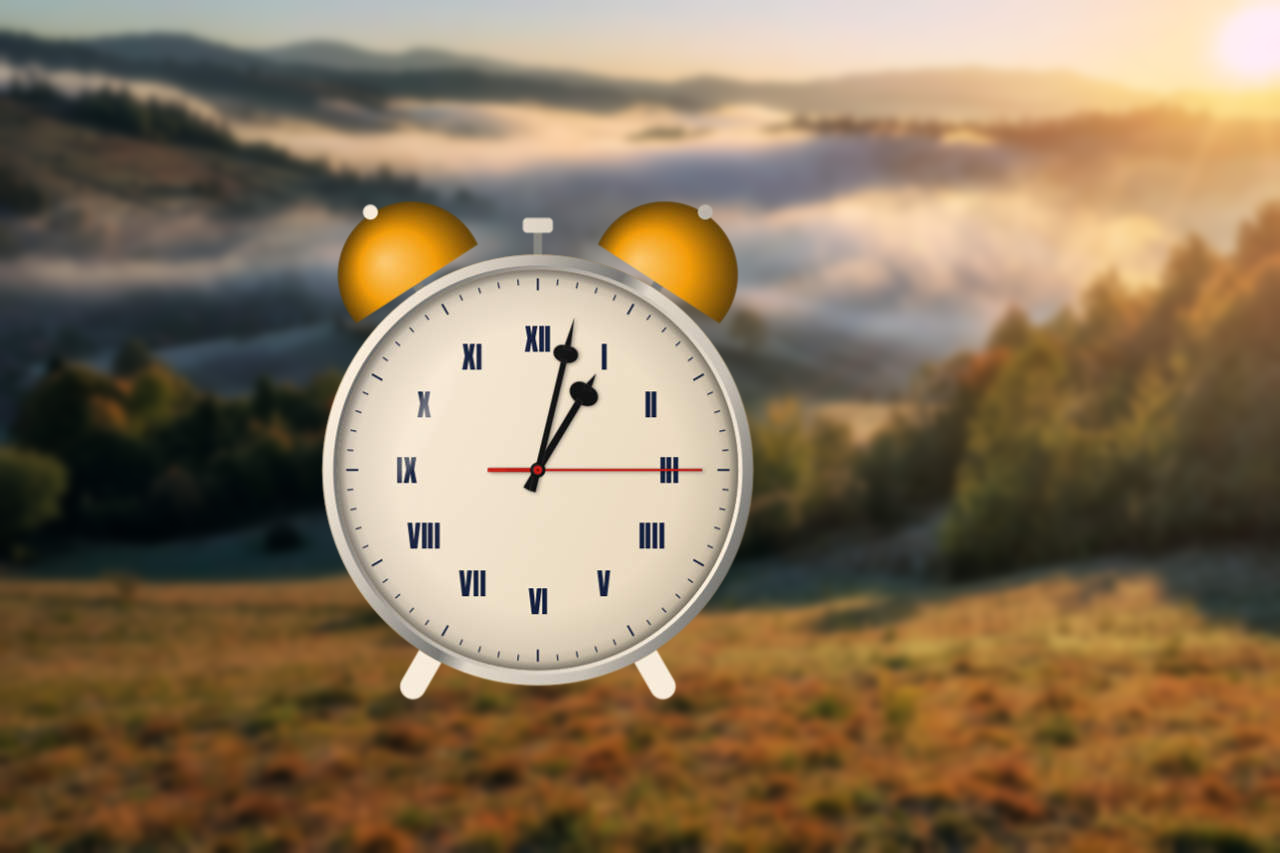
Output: 1h02m15s
